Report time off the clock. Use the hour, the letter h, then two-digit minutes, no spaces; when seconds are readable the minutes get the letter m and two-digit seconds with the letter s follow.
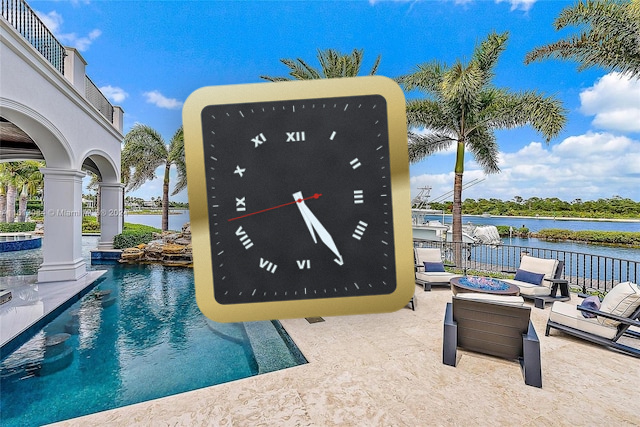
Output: 5h24m43s
